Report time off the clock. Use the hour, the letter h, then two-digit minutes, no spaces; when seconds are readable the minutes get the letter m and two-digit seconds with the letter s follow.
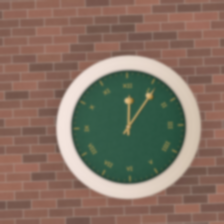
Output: 12h06
